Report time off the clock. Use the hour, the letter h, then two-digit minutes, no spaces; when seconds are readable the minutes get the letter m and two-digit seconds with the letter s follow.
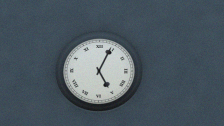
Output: 5h04
